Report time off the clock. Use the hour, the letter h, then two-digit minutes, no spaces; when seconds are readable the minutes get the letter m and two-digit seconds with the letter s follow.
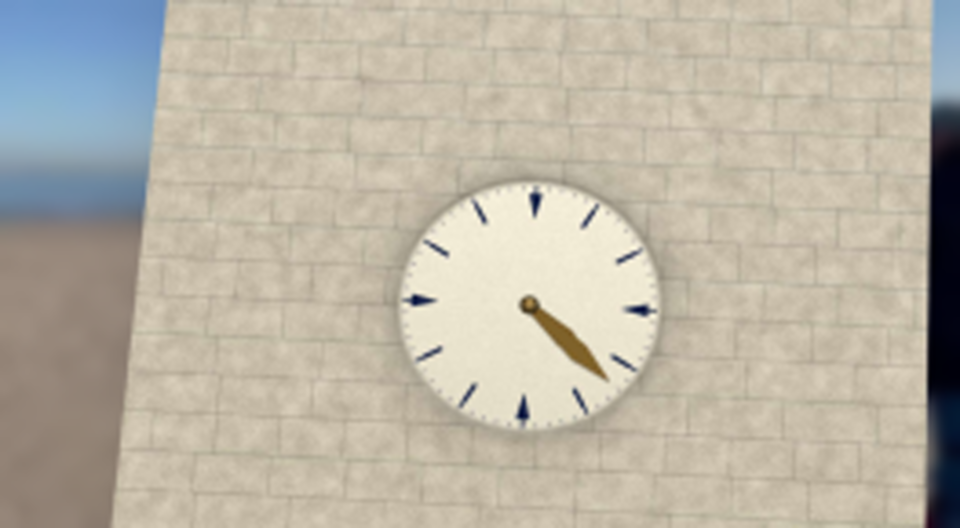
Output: 4h22
